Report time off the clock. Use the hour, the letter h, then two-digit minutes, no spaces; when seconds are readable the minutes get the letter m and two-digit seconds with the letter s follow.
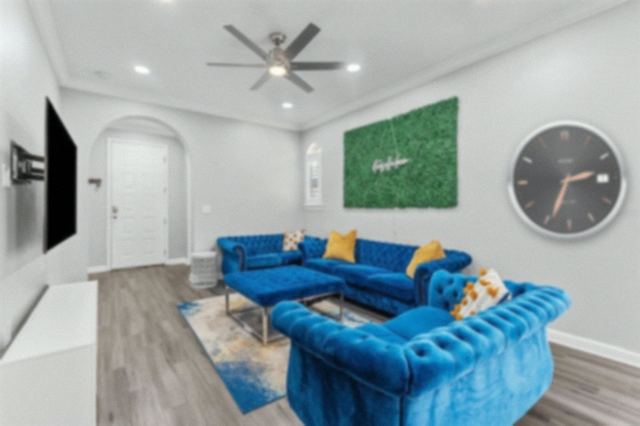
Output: 2h34
